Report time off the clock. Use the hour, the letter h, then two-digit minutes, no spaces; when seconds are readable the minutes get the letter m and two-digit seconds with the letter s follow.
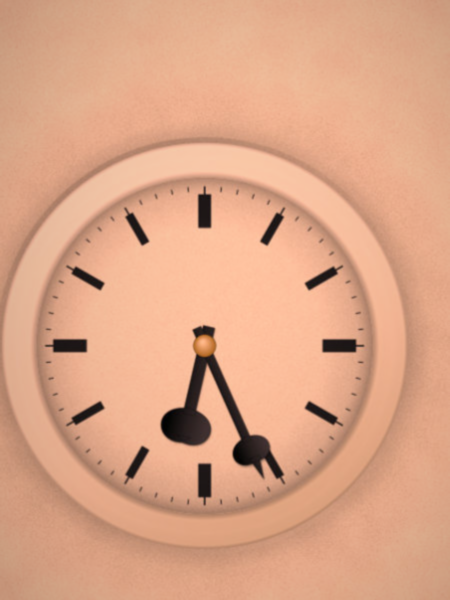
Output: 6h26
